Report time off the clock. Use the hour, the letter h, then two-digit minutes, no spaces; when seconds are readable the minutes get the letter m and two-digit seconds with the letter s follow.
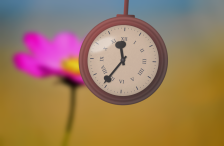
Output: 11h36
